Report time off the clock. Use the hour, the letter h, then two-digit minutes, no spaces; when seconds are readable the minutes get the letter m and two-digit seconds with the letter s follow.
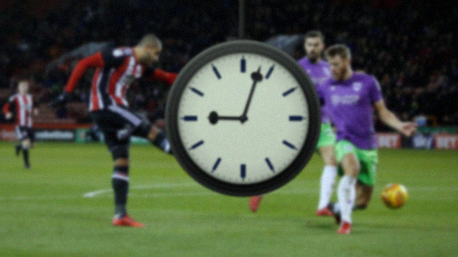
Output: 9h03
